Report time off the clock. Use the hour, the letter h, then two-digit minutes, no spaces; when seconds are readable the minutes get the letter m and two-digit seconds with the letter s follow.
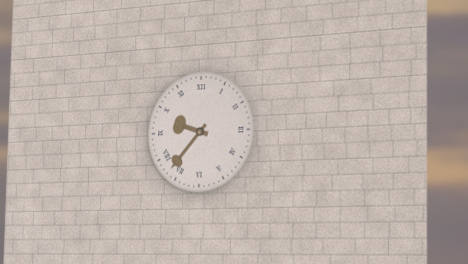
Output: 9h37
